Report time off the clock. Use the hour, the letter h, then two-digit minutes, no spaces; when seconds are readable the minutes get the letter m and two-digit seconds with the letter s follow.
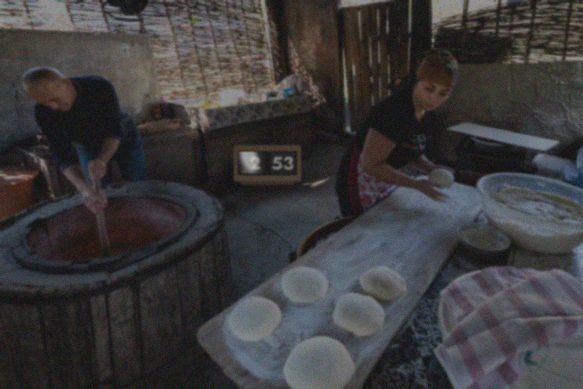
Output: 2h53
